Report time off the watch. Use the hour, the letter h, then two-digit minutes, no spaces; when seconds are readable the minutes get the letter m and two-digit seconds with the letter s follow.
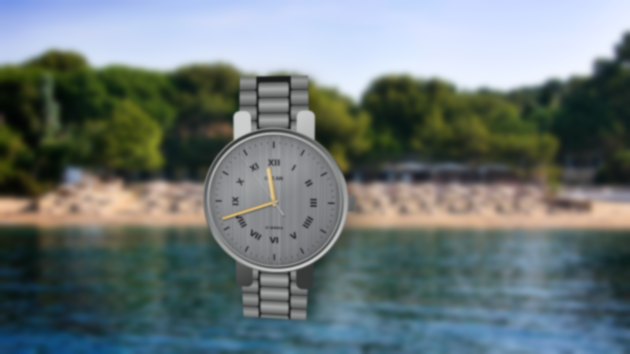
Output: 11h41m54s
